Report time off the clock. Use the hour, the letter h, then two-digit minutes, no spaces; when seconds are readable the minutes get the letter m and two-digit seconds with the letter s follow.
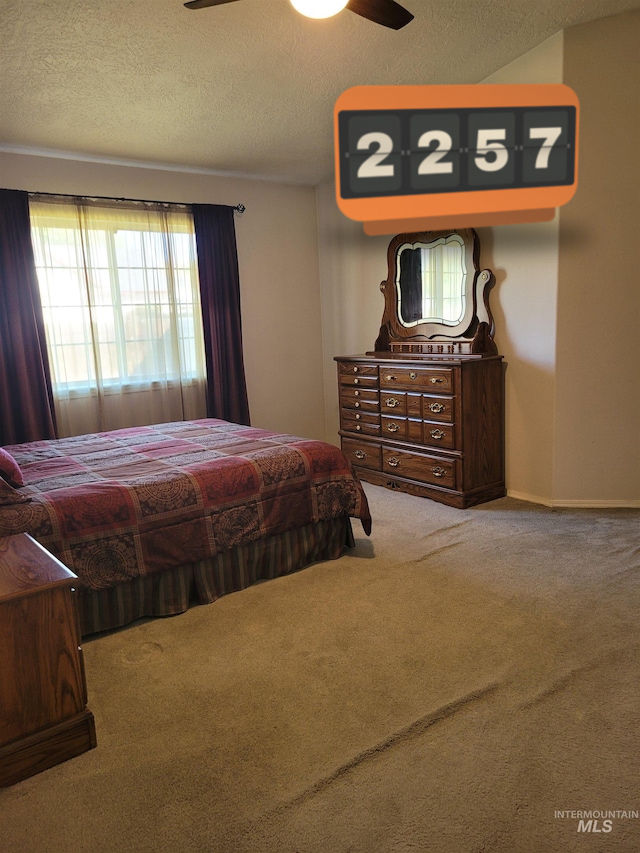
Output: 22h57
